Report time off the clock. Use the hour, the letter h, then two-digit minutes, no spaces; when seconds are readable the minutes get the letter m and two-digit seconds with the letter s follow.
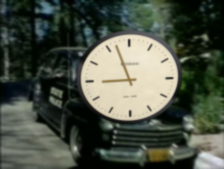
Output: 8h57
